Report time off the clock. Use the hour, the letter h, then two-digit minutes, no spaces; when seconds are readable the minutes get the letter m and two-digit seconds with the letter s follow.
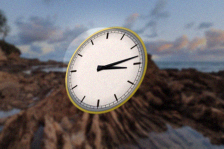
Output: 3h13
